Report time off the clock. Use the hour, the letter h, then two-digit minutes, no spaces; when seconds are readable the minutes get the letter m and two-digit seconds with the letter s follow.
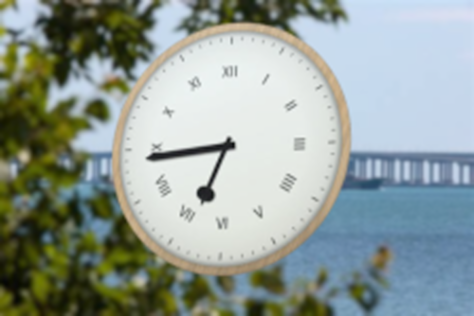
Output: 6h44
